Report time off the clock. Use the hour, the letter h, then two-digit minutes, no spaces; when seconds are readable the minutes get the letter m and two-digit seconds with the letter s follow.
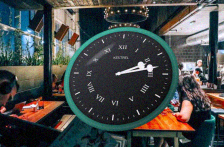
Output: 2h13
